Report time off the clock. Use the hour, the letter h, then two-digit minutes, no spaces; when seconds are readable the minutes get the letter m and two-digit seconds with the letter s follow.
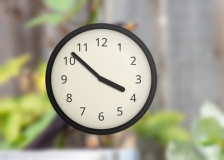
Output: 3h52
